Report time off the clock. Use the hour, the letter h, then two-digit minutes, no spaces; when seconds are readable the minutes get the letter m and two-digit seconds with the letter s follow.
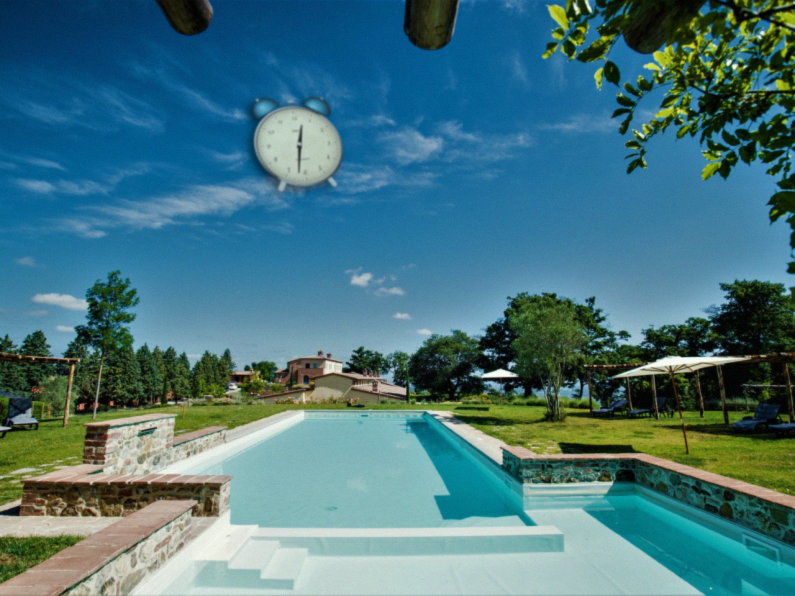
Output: 12h32
